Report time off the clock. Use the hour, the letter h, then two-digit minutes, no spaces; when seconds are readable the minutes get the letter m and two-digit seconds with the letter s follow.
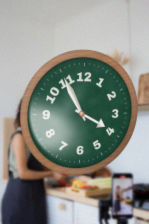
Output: 3h55
